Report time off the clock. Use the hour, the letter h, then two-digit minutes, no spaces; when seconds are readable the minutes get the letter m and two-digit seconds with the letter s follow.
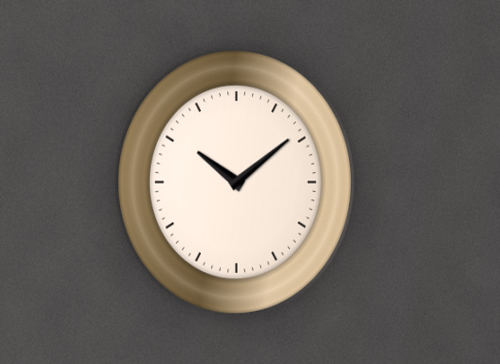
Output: 10h09
